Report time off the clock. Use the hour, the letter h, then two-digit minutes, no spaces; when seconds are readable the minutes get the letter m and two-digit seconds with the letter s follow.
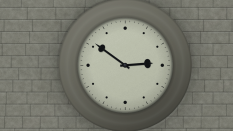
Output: 2h51
